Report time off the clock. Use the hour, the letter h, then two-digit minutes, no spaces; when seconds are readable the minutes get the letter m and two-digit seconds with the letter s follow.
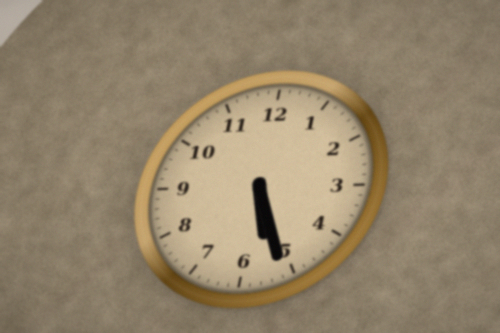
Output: 5h26
